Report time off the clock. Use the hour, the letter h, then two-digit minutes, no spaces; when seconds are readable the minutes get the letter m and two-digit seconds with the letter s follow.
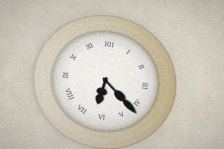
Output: 6h22
